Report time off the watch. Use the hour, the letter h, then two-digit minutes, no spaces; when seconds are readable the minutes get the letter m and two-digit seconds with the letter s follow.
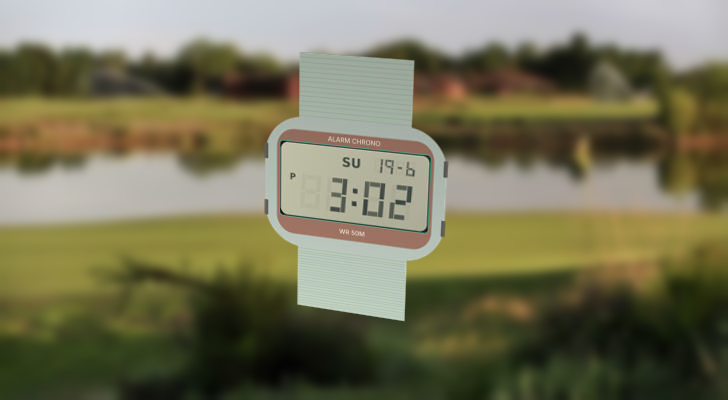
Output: 3h02
